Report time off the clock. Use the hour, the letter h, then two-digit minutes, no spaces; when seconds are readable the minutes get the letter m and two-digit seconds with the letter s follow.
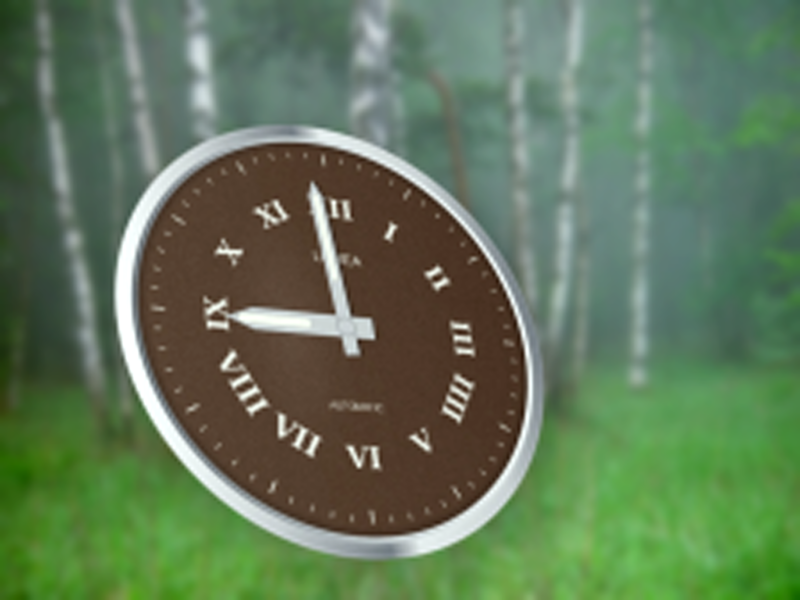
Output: 8h59
